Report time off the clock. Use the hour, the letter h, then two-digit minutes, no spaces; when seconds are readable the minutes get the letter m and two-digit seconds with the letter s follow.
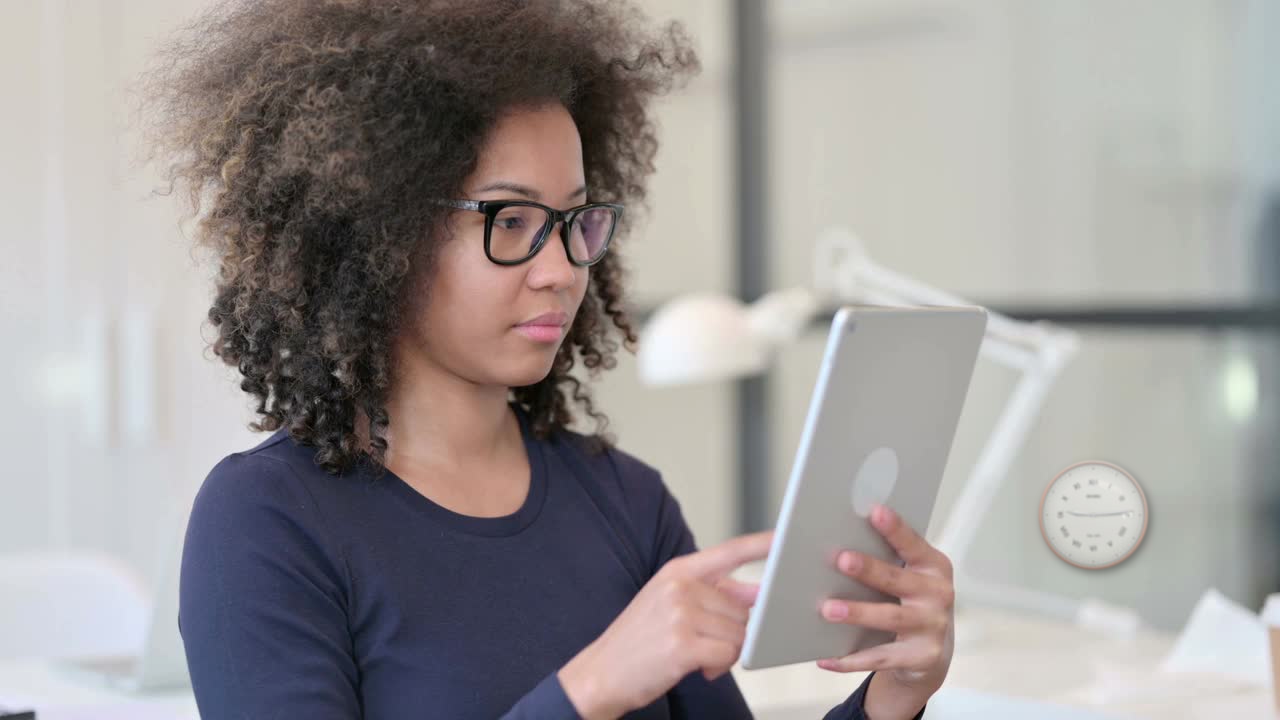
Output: 9h14
